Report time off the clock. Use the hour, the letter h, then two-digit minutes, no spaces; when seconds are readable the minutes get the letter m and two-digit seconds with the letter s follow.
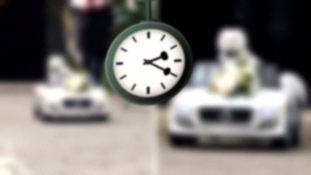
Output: 2h20
